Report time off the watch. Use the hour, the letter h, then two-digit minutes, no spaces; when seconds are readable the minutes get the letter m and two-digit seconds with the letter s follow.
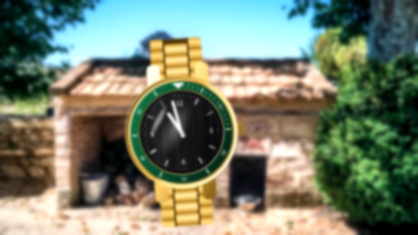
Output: 10h58
